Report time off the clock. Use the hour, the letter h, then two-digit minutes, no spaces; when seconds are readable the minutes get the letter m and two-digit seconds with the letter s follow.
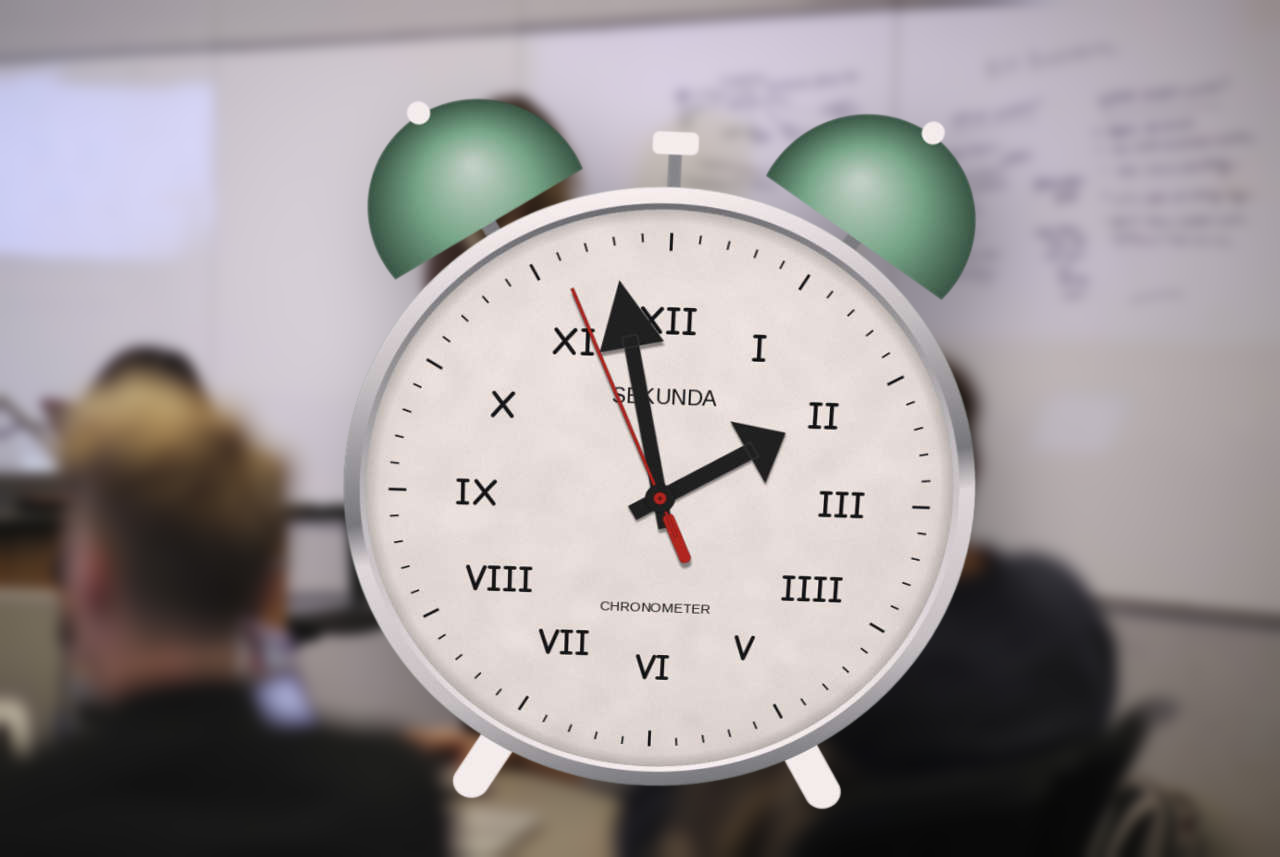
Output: 1h57m56s
